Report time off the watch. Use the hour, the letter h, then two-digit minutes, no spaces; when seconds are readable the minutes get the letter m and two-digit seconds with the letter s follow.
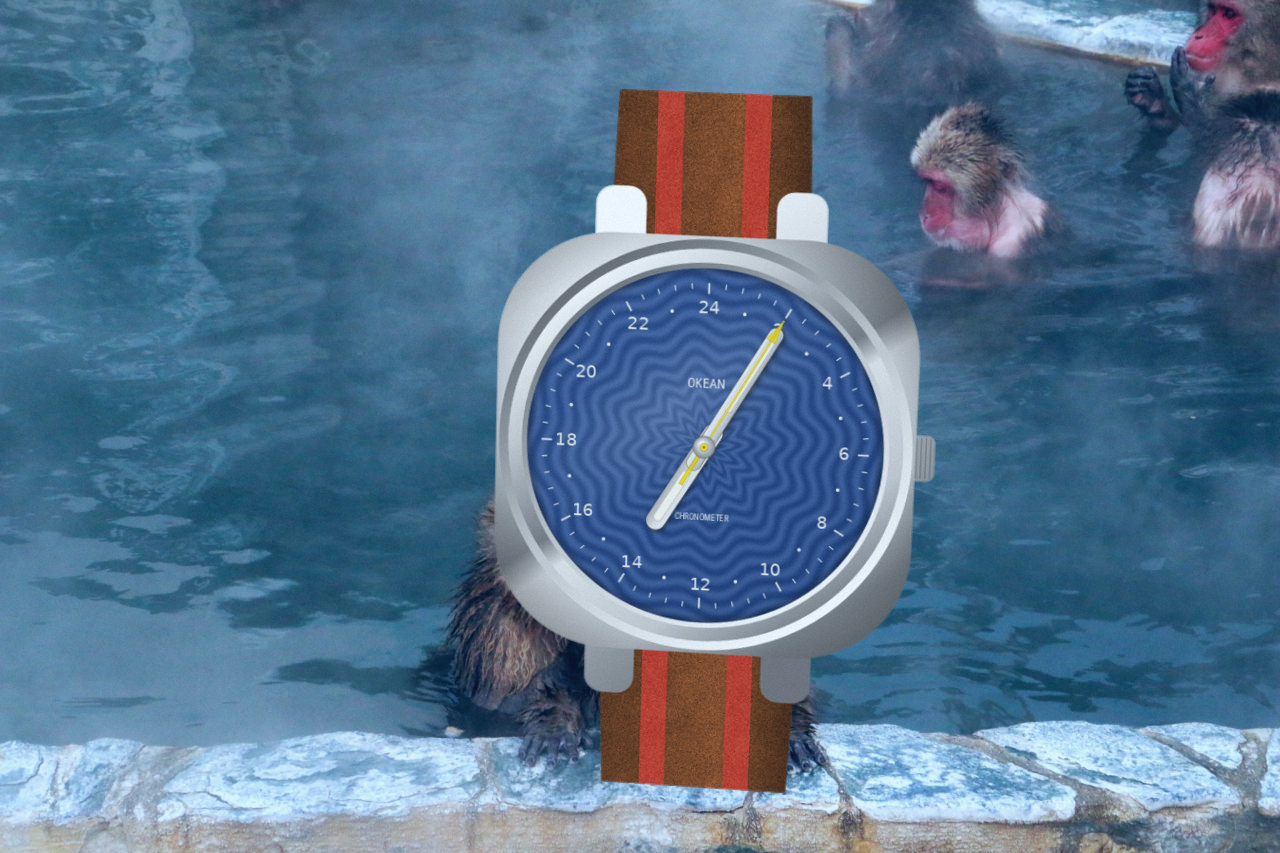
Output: 14h05m05s
